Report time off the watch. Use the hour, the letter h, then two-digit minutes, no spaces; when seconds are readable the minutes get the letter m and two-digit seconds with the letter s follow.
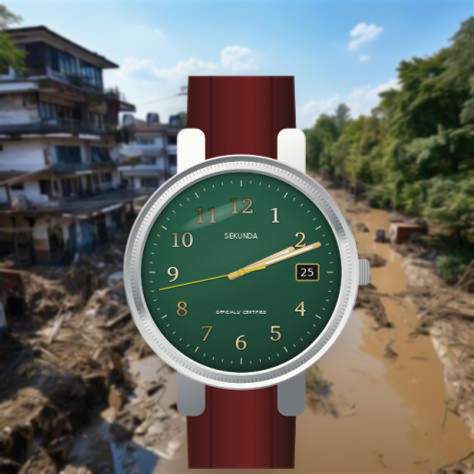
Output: 2h11m43s
